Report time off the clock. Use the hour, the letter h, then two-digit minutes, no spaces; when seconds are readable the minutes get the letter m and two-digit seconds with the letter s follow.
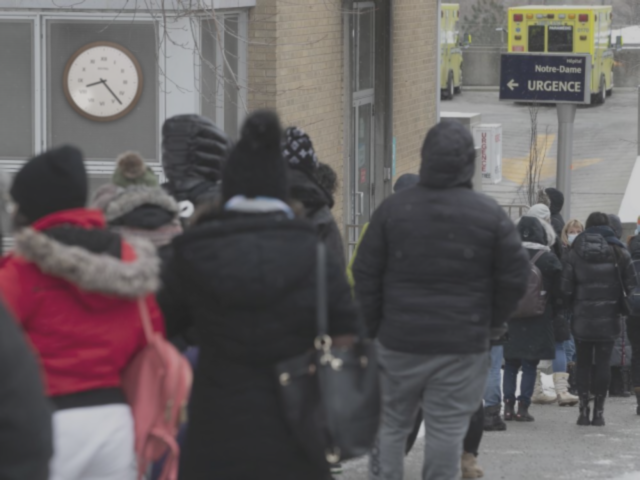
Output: 8h23
